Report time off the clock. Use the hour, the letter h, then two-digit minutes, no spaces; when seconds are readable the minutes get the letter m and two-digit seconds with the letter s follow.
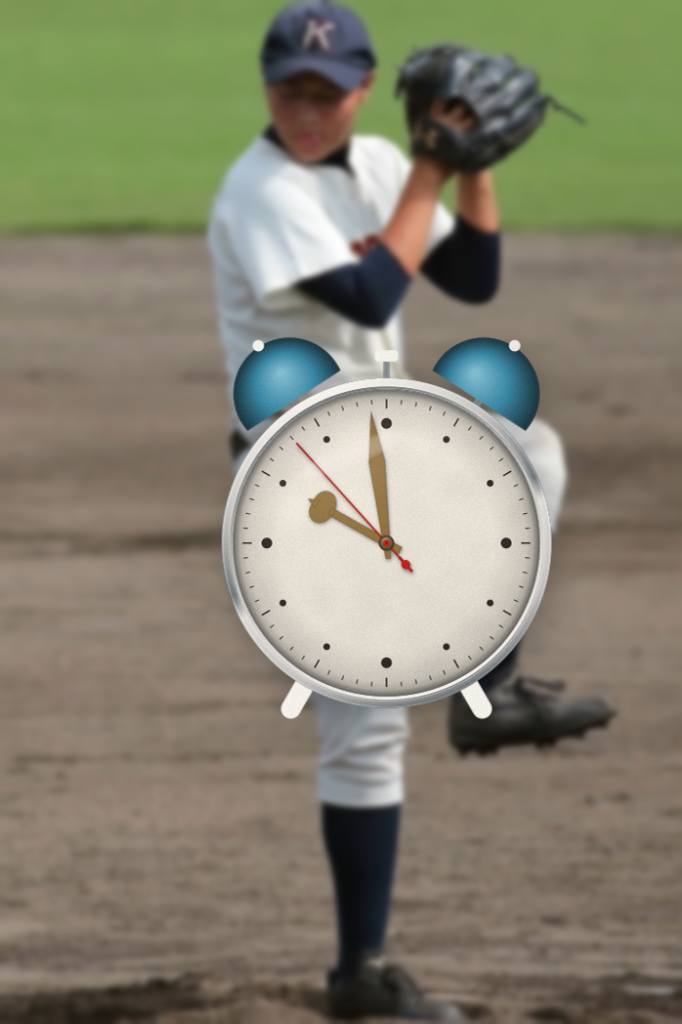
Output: 9h58m53s
